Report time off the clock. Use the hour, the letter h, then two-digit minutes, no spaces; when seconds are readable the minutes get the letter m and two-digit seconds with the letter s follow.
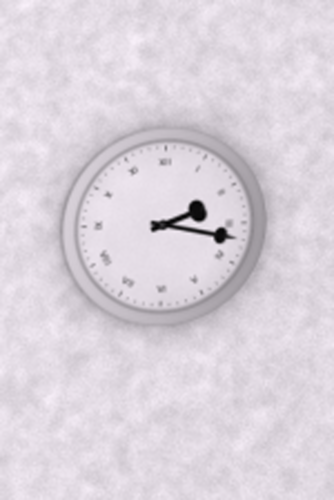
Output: 2h17
